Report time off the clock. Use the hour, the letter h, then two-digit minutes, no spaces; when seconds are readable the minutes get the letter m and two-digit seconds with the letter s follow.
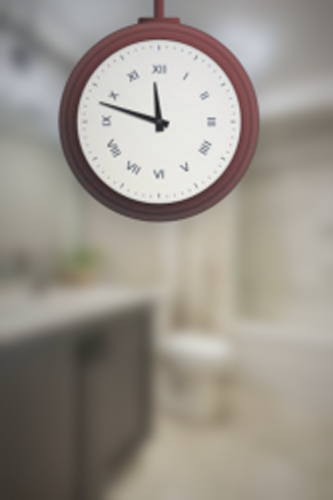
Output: 11h48
